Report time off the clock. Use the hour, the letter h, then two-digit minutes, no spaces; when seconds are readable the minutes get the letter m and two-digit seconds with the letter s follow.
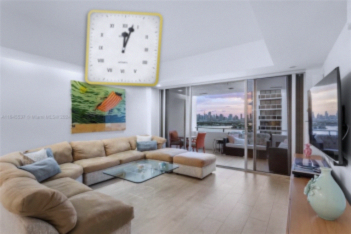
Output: 12h03
